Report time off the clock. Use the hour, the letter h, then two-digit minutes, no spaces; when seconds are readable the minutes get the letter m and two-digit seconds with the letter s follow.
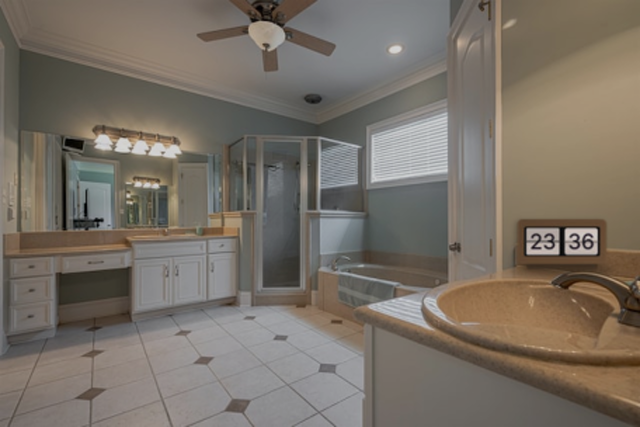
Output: 23h36
